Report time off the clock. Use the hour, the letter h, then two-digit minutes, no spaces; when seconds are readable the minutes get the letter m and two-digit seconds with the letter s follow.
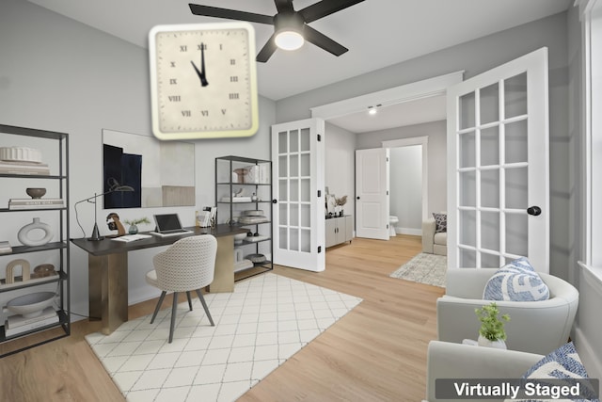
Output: 11h00
